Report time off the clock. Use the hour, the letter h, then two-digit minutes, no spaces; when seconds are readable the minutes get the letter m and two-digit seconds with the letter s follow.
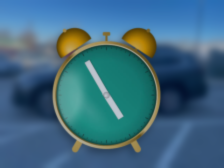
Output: 4h55
